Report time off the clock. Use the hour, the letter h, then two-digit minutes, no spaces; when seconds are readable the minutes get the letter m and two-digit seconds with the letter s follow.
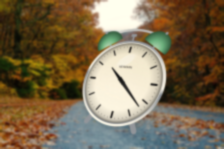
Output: 10h22
